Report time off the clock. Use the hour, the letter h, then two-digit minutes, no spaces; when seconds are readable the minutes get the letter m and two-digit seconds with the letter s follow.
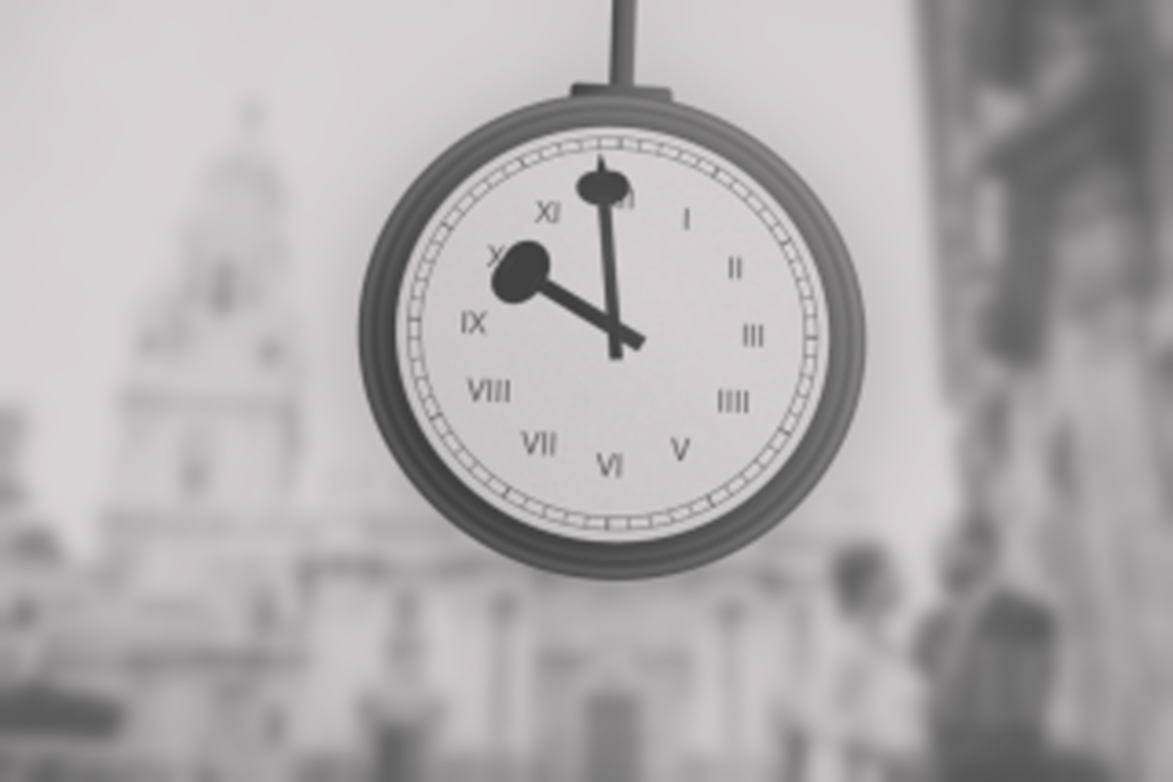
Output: 9h59
